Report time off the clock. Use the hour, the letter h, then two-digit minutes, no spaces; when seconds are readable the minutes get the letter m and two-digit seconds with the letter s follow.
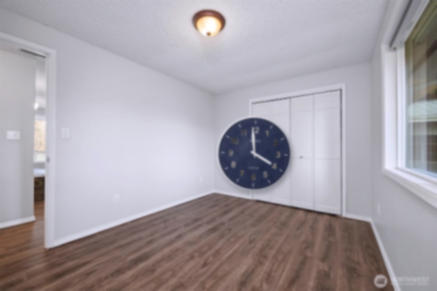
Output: 3h59
